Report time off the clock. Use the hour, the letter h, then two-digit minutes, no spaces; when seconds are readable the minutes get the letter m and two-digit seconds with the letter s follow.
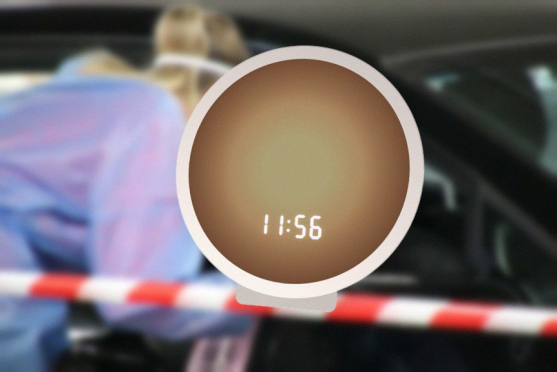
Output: 11h56
